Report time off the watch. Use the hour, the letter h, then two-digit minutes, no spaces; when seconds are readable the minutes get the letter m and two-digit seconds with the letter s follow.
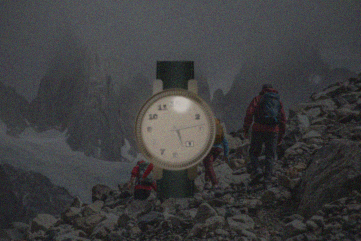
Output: 5h13
